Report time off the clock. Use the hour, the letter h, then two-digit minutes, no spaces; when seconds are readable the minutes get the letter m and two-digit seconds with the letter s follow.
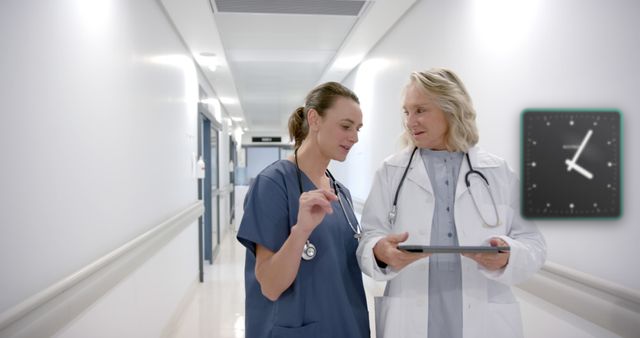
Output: 4h05
